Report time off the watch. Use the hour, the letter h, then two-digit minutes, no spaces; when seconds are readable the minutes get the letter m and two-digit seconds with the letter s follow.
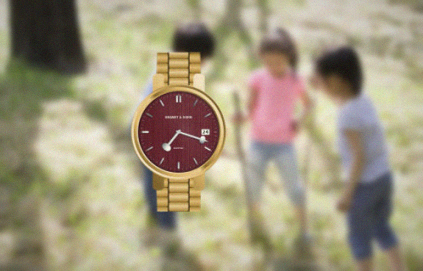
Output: 7h18
